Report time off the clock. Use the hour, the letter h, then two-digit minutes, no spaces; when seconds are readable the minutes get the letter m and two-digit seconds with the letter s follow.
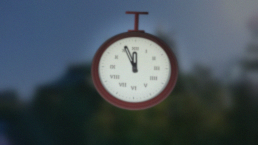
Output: 11h56
